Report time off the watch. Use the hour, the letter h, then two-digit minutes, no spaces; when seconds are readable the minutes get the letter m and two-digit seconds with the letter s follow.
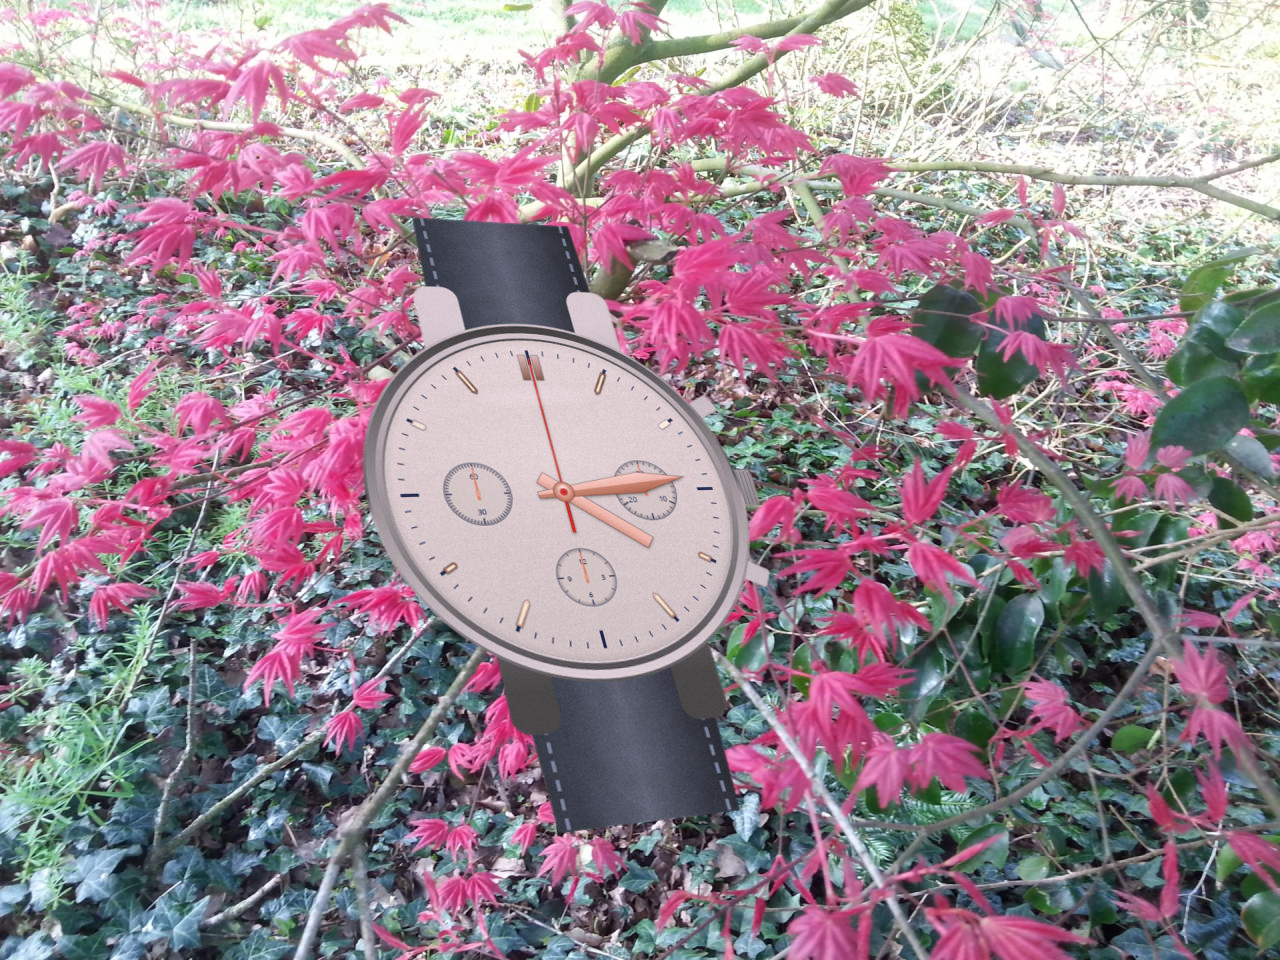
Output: 4h14
